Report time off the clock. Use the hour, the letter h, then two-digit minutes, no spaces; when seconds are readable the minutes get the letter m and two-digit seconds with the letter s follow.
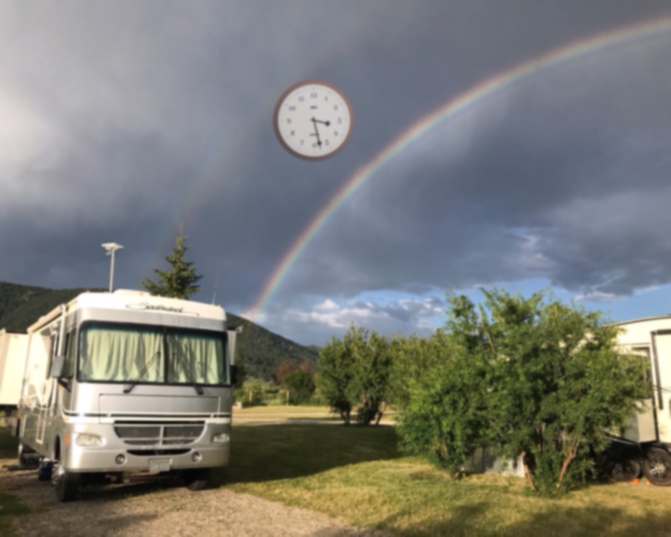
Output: 3h28
